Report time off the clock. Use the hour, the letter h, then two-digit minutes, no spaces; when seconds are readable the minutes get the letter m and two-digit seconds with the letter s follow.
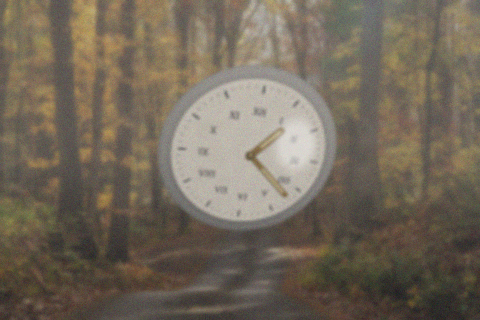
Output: 1h22
